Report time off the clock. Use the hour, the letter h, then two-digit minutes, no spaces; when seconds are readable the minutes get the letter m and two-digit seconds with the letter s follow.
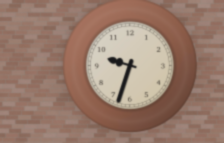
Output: 9h33
